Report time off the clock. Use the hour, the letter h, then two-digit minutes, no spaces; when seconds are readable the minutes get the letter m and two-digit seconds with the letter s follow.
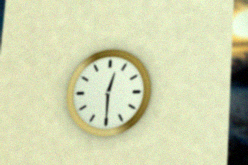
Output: 12h30
